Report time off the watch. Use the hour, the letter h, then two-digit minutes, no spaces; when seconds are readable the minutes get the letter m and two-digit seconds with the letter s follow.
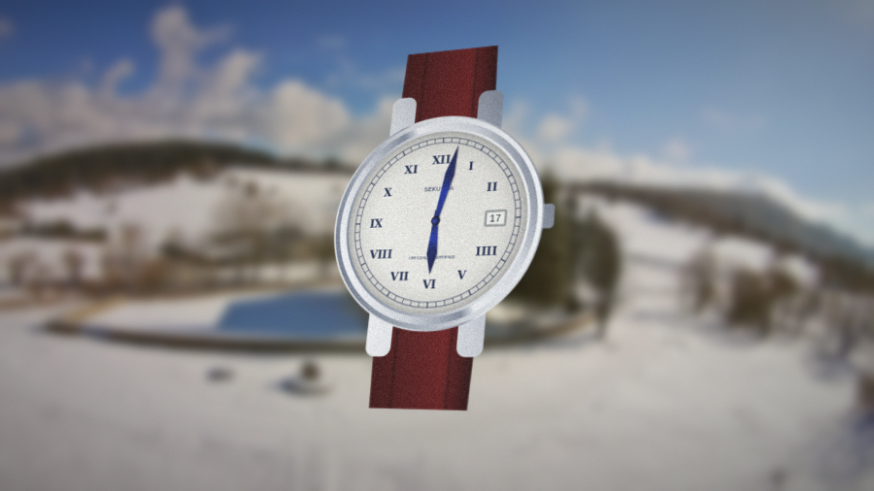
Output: 6h02
